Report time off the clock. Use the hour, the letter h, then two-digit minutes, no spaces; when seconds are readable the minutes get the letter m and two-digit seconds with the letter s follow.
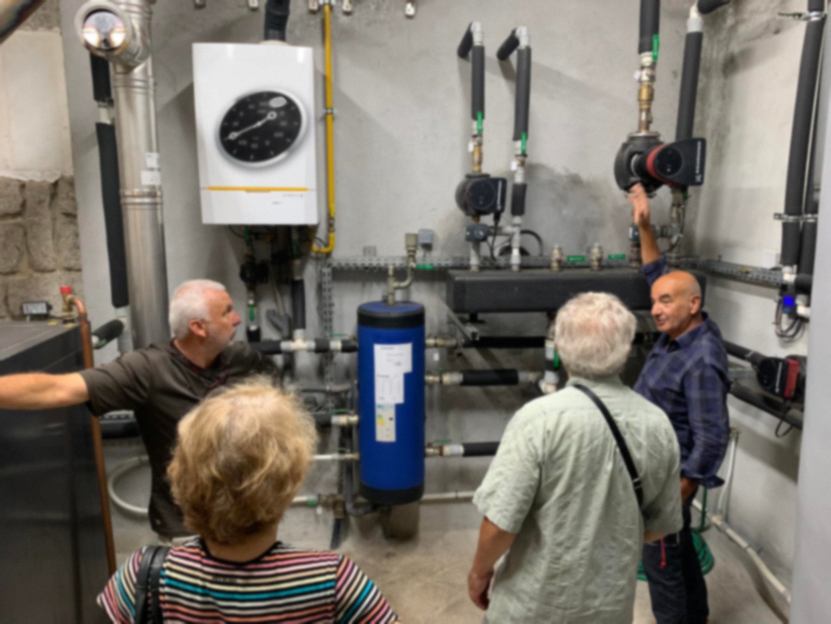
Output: 1h40
